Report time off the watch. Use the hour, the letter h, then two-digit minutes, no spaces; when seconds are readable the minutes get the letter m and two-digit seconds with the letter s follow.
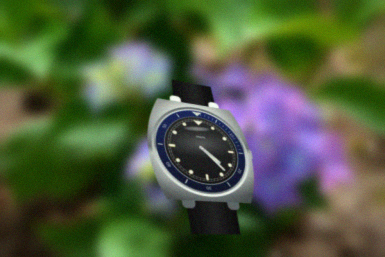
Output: 4h23
